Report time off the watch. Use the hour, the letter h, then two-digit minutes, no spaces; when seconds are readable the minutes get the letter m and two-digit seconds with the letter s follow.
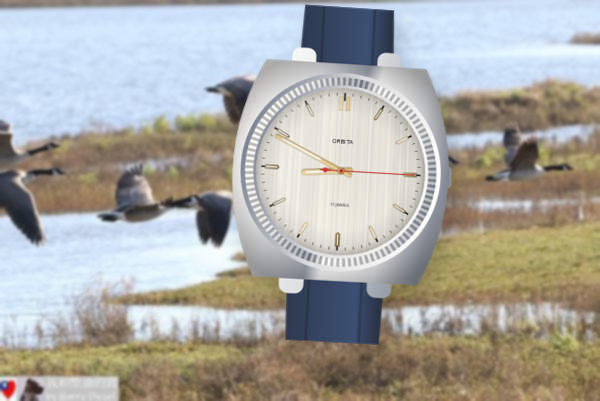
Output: 8h49m15s
